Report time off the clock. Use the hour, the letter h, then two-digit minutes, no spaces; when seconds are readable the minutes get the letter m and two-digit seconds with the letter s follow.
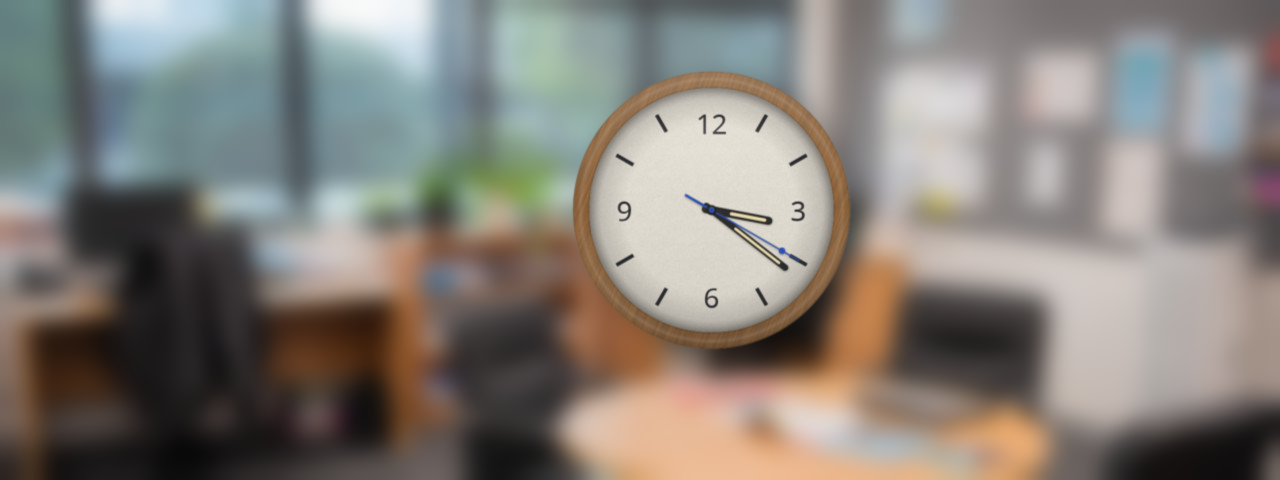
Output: 3h21m20s
